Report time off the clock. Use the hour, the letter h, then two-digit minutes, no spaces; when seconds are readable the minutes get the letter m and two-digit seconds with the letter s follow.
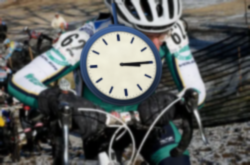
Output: 3h15
